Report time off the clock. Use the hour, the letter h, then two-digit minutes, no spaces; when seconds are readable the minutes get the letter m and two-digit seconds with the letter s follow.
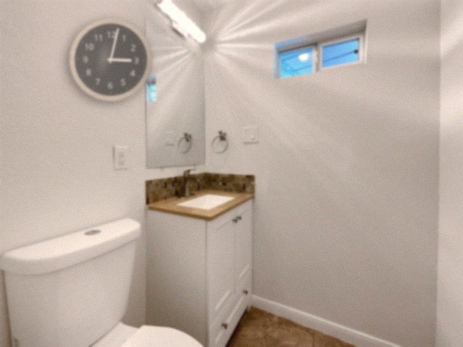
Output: 3h02
